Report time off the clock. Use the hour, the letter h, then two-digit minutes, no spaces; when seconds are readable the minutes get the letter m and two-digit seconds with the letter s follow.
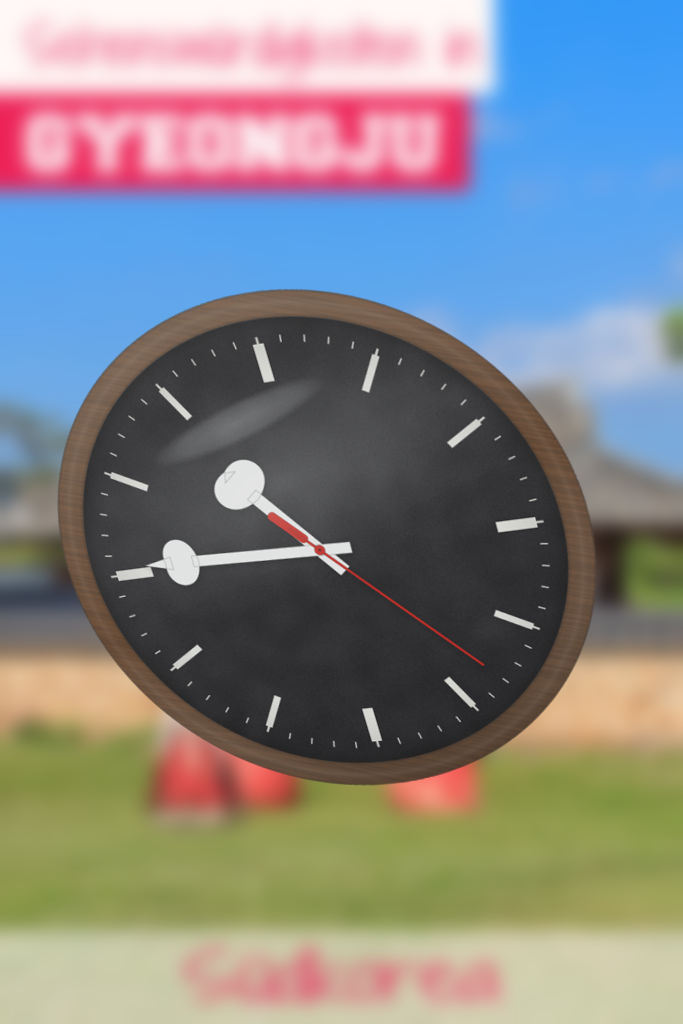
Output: 10h45m23s
